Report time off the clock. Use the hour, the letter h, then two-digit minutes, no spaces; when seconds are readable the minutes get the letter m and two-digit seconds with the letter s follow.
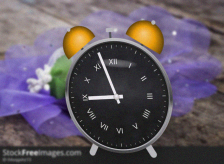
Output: 8h57
